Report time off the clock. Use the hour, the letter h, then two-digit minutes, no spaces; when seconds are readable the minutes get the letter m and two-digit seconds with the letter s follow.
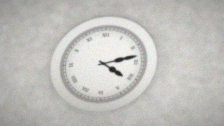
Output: 4h13
